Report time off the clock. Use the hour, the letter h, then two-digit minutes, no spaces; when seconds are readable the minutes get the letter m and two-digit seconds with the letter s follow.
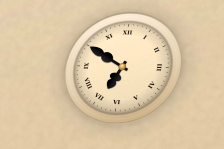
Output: 6h50
